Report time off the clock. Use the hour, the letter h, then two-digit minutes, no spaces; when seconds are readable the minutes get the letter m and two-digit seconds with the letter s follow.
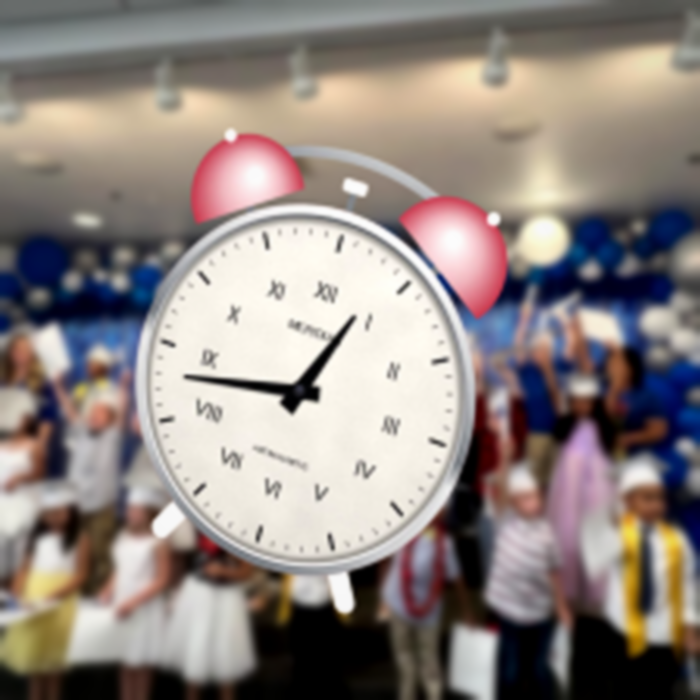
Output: 12h43
